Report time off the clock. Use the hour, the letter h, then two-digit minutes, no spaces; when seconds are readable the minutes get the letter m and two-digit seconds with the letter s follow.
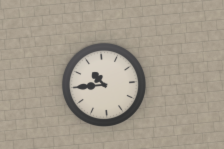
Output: 10h45
